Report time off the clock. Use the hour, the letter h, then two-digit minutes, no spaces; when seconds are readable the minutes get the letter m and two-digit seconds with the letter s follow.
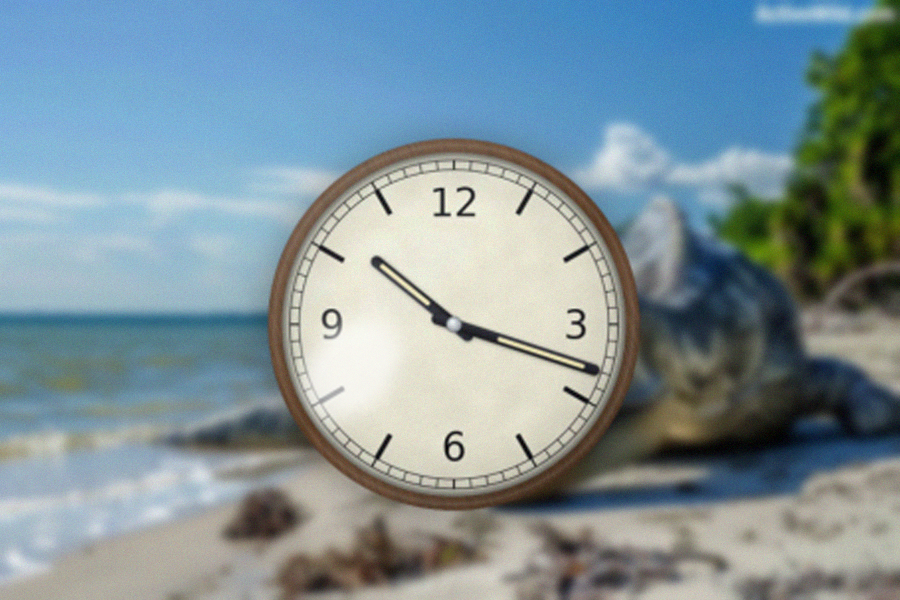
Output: 10h18
